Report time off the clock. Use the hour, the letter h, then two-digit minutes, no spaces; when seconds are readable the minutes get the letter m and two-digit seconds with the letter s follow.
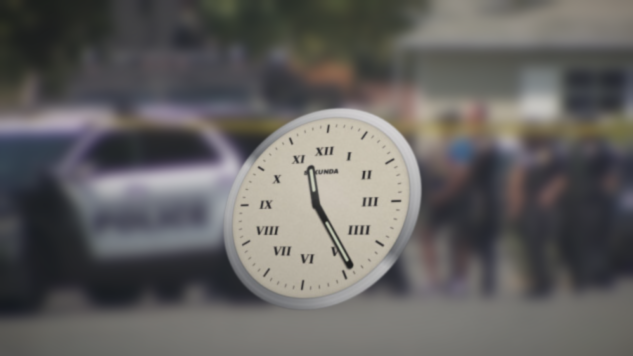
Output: 11h24
